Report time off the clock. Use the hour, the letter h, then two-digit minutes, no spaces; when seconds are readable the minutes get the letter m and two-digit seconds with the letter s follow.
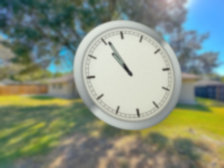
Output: 10h56
